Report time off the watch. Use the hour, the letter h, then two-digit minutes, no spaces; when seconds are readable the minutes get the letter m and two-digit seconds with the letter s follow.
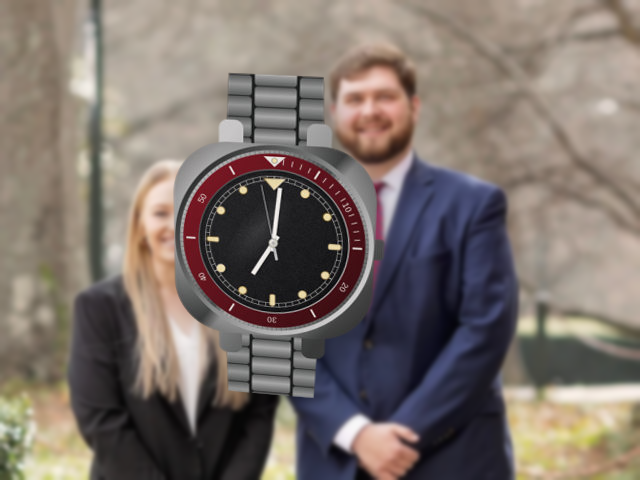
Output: 7h00m58s
